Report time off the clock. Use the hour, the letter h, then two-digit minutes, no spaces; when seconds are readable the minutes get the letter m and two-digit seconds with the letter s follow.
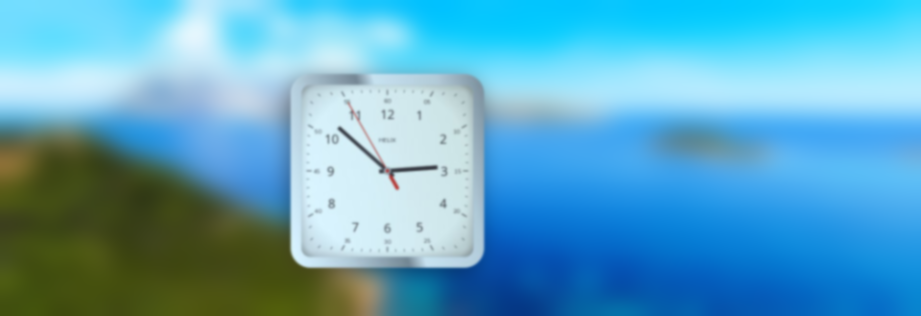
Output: 2h51m55s
